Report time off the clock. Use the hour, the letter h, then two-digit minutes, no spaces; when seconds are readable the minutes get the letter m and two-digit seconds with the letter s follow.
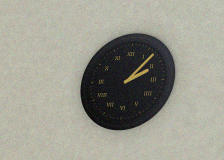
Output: 2h07
